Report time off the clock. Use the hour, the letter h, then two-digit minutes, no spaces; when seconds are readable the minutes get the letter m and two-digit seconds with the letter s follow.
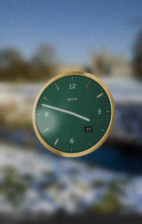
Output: 3h48
